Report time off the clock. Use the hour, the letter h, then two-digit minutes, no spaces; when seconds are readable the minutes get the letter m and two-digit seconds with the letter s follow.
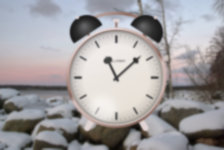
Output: 11h08
